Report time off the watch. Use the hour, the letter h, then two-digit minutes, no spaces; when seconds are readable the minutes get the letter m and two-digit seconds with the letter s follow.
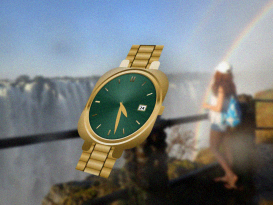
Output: 4h28
